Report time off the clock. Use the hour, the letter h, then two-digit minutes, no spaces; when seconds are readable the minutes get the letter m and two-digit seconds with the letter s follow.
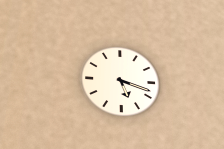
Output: 5h18
